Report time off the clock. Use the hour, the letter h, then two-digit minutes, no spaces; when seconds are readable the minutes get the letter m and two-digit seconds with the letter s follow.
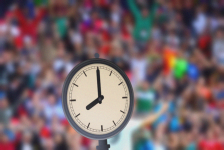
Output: 8h00
